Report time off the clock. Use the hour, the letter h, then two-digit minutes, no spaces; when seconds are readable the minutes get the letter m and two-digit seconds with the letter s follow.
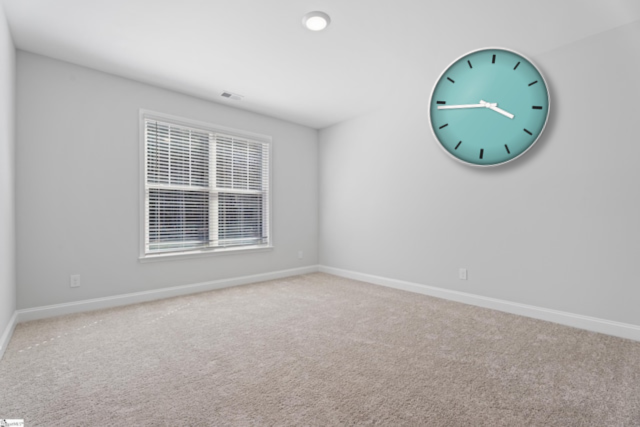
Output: 3h44
